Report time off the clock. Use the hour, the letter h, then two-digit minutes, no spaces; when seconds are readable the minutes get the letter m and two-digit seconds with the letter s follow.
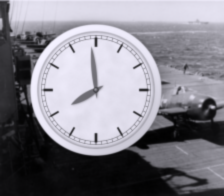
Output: 7h59
